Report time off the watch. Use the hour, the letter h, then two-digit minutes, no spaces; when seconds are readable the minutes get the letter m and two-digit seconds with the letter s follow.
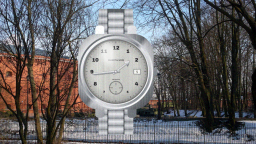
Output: 1h44
